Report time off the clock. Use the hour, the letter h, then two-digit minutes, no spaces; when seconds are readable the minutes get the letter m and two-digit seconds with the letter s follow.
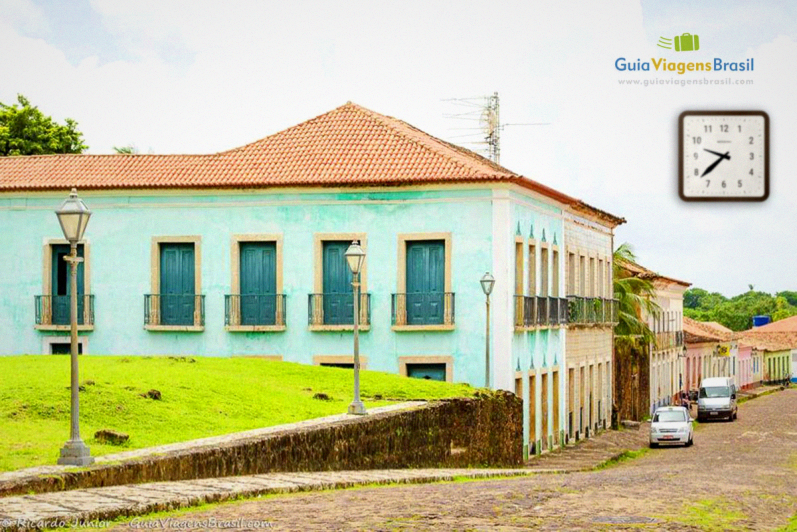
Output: 9h38
